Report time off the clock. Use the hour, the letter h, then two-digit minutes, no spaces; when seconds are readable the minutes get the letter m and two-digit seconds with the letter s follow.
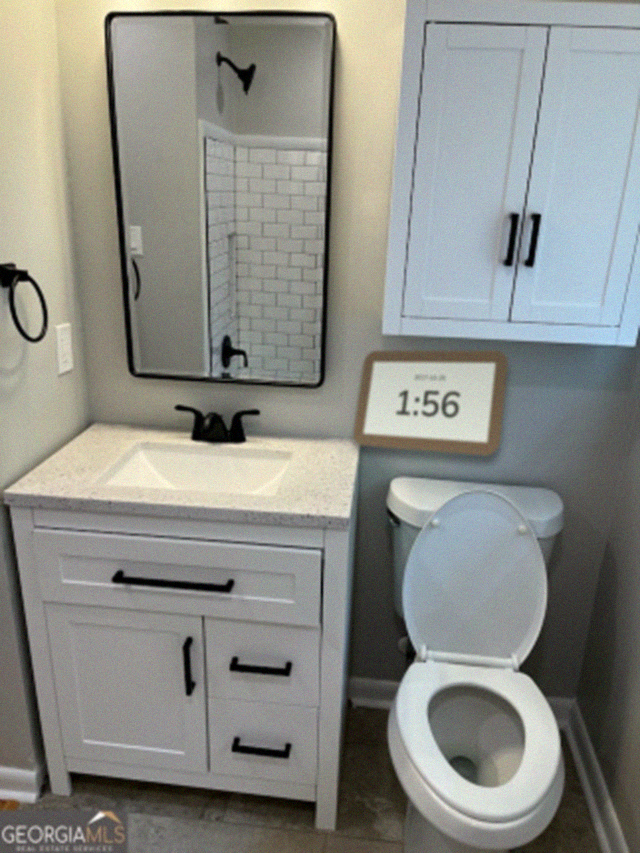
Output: 1h56
